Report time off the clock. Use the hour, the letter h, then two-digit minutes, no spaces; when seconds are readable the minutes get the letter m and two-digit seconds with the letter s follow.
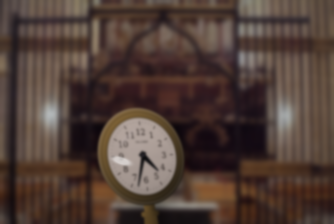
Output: 4h33
